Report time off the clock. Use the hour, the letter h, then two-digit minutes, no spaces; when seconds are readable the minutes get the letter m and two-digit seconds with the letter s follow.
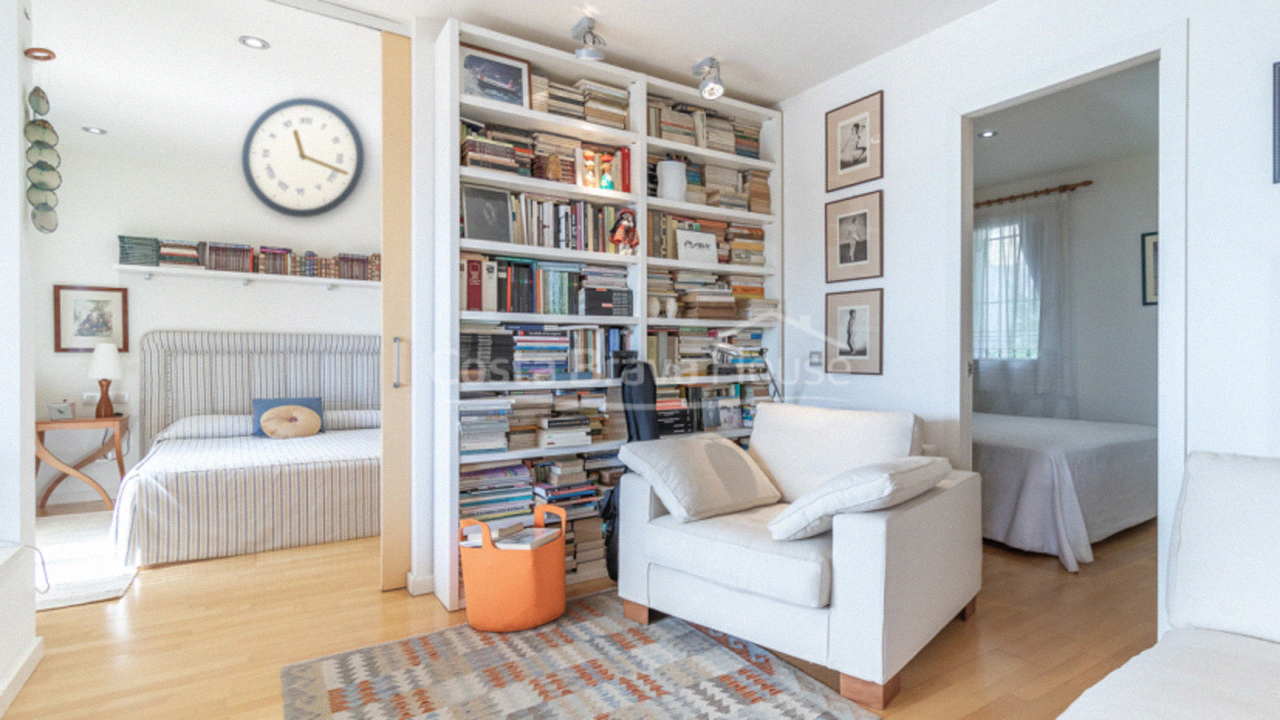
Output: 11h18
